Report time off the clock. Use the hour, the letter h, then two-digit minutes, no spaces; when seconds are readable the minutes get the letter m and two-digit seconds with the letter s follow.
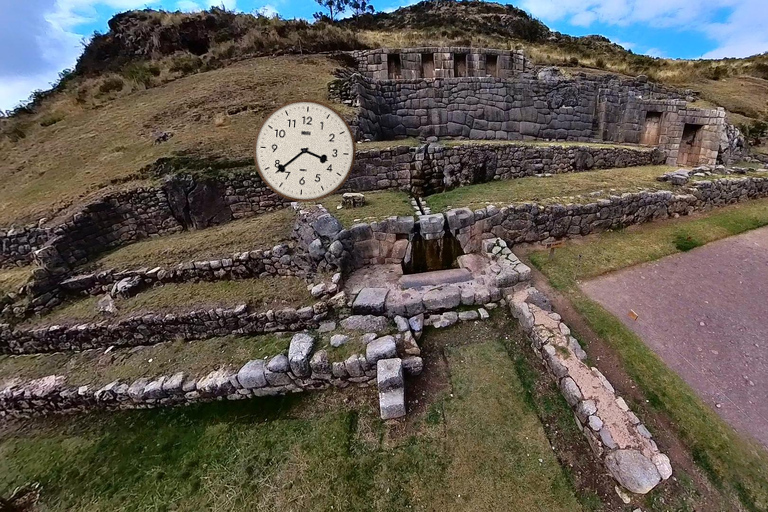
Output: 3h38
